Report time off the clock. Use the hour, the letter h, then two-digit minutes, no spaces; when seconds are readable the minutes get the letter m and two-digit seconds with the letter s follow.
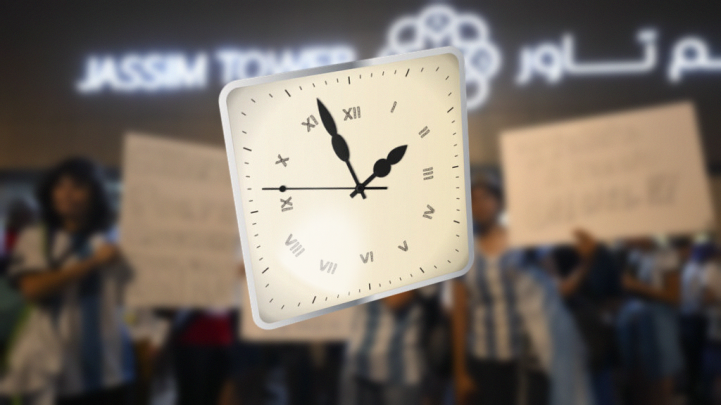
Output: 1h56m47s
